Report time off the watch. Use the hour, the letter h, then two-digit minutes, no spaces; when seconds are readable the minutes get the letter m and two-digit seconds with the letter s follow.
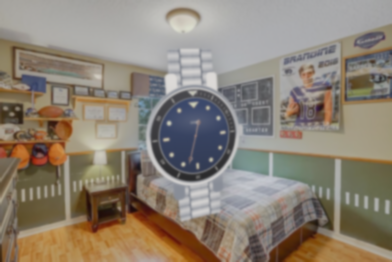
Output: 12h33
